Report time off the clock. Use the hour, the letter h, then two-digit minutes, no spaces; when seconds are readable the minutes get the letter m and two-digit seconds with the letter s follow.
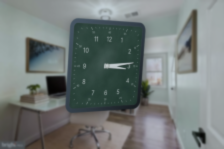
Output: 3h14
